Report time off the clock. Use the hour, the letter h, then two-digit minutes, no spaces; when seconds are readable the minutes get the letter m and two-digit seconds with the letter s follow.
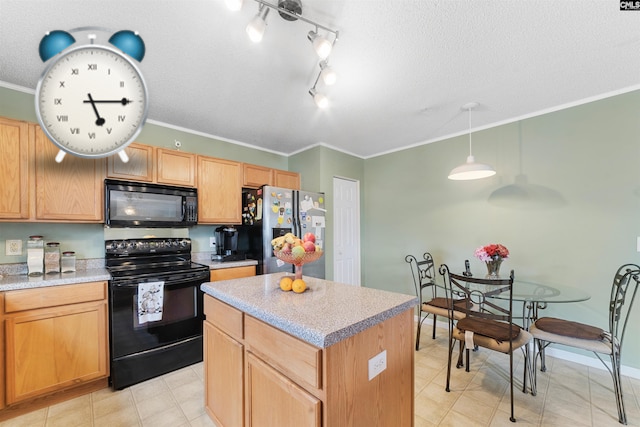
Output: 5h15
